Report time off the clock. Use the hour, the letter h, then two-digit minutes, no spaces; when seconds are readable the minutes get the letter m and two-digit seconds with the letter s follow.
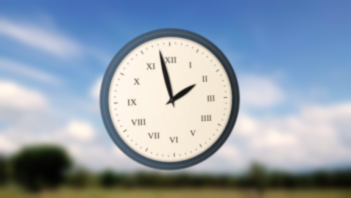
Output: 1h58
